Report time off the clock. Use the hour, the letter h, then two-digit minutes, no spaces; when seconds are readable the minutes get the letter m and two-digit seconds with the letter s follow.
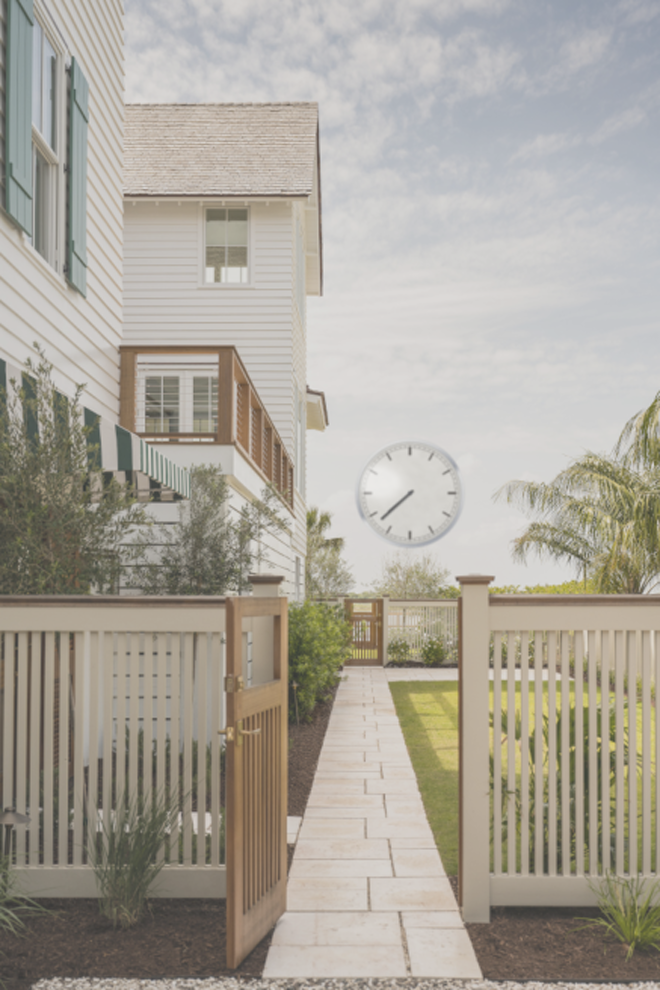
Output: 7h38
